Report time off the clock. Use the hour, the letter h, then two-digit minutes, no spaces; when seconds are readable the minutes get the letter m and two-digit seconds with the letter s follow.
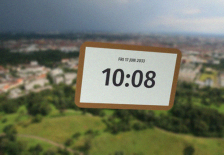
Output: 10h08
